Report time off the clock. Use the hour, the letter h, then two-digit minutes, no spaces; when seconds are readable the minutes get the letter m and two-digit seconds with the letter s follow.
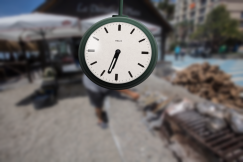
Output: 6h33
